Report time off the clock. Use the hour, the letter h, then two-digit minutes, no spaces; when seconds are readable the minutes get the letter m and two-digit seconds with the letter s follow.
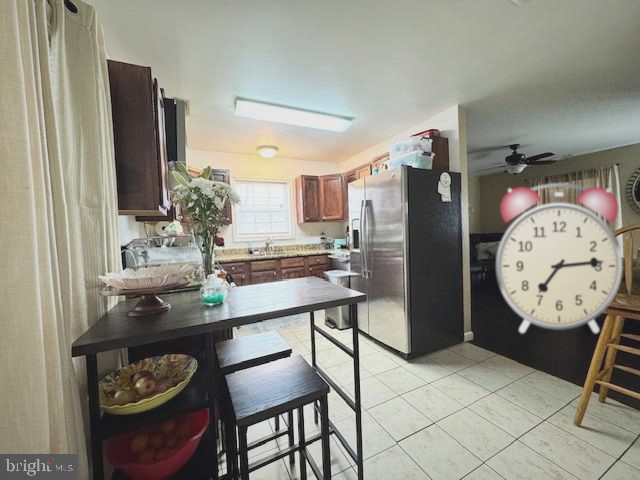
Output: 7h14
